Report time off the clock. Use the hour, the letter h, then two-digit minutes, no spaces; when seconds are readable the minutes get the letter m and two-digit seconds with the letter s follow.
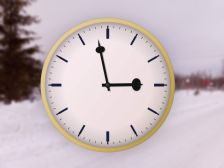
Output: 2h58
